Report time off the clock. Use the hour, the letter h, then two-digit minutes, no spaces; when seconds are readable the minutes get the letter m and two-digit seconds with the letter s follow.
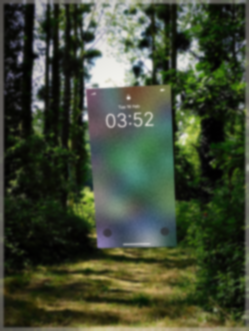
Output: 3h52
